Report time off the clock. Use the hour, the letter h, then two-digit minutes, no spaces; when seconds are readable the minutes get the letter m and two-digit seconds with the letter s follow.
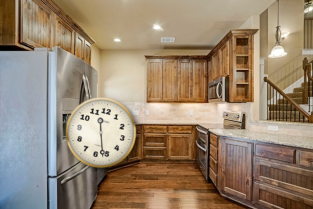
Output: 11h27
